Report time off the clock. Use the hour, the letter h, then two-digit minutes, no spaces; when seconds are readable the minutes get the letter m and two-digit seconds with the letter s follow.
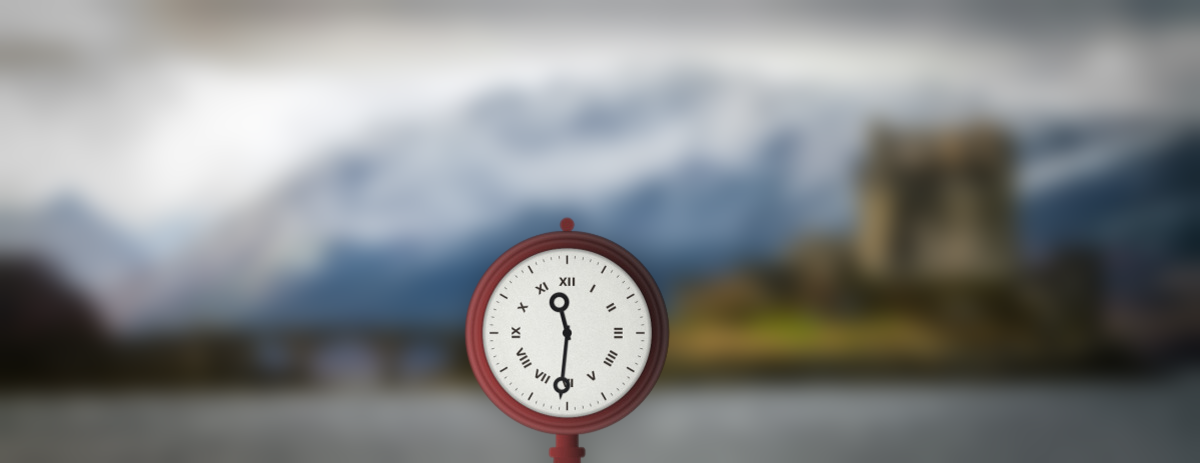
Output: 11h31
